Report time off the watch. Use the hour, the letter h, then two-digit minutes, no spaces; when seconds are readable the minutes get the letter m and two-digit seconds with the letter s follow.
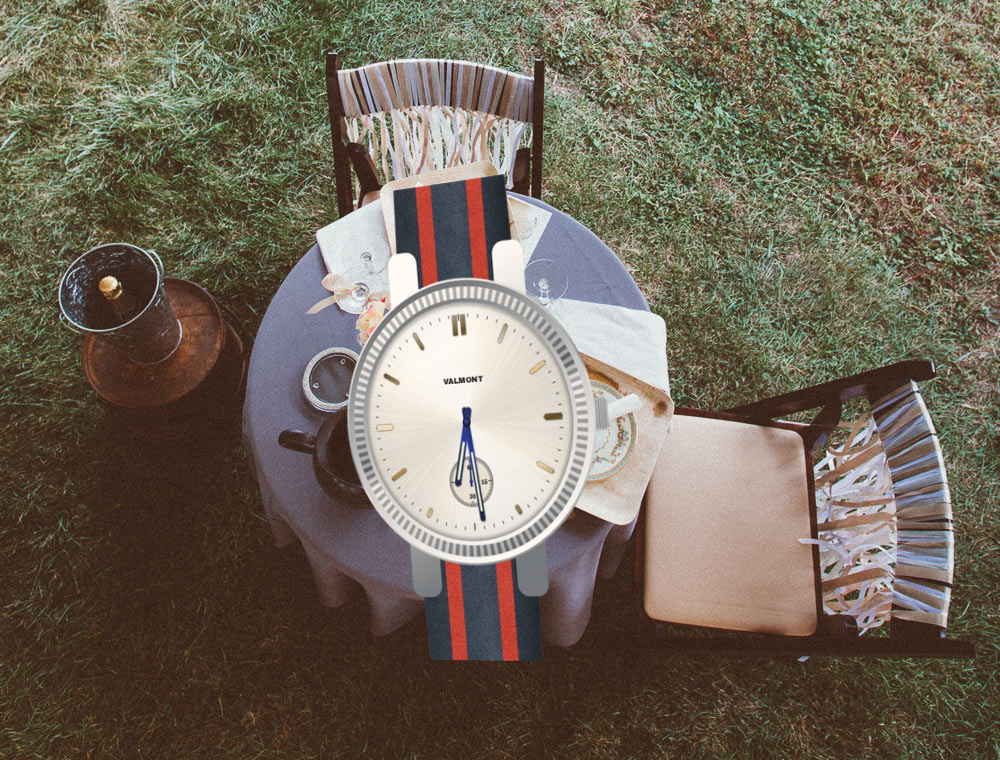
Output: 6h29
